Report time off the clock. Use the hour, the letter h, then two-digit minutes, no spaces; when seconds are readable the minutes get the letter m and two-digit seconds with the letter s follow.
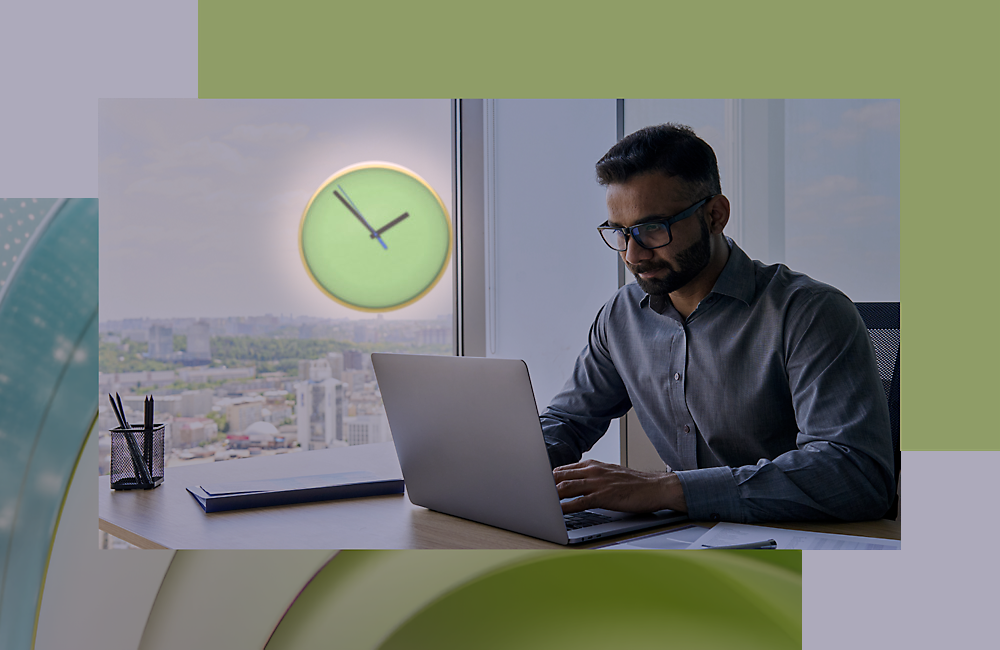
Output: 1h52m54s
